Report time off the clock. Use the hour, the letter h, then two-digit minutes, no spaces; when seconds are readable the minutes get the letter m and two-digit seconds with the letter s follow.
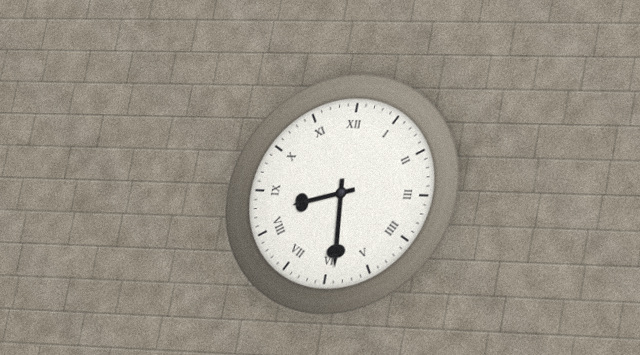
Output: 8h29
